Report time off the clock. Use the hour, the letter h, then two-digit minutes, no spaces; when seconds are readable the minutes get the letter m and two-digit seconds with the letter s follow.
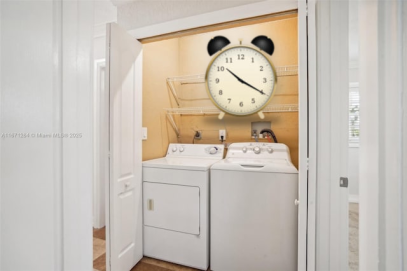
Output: 10h20
